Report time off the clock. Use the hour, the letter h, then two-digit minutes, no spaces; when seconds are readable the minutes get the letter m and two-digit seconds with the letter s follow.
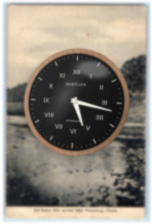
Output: 5h17
